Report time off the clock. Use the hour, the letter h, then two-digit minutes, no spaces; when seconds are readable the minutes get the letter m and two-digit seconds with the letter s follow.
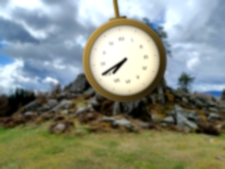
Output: 7h41
